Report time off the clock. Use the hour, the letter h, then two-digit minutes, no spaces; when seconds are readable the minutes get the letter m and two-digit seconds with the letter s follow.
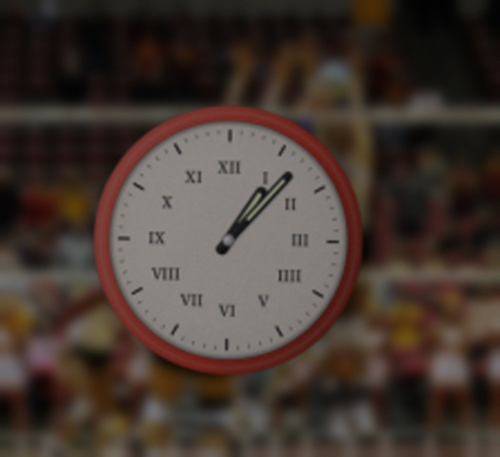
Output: 1h07
